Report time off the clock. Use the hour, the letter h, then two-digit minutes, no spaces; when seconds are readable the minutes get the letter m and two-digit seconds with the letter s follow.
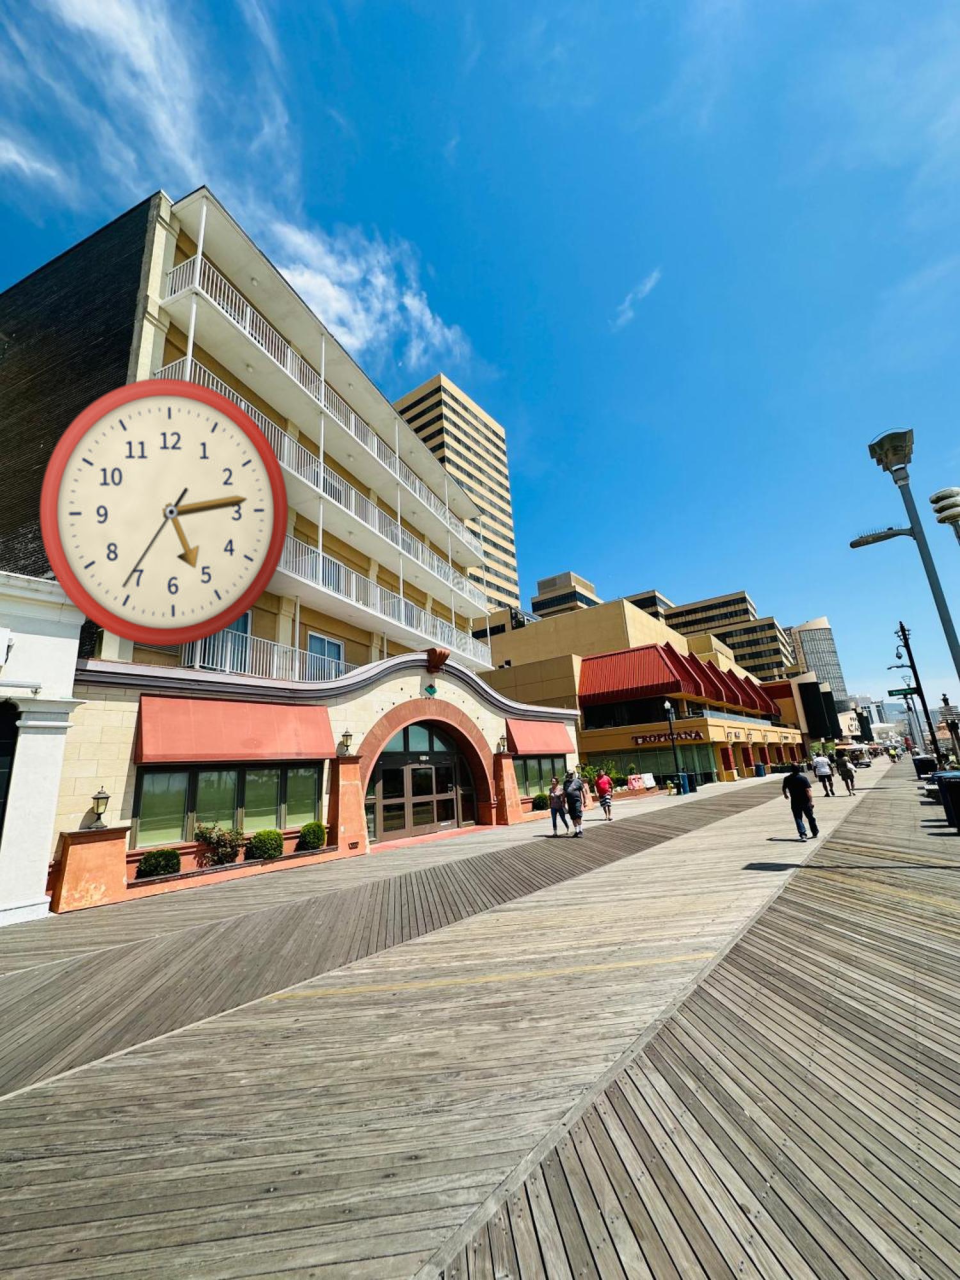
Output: 5h13m36s
